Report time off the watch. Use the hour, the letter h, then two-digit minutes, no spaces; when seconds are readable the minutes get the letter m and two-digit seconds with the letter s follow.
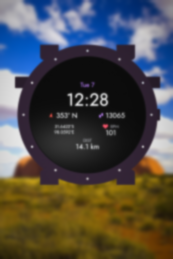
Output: 12h28
